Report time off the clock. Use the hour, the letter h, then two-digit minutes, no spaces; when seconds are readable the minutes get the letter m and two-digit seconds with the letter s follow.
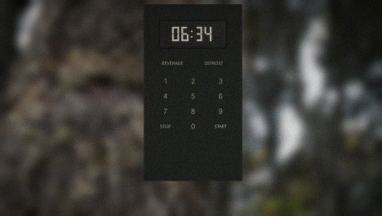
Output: 6h34
